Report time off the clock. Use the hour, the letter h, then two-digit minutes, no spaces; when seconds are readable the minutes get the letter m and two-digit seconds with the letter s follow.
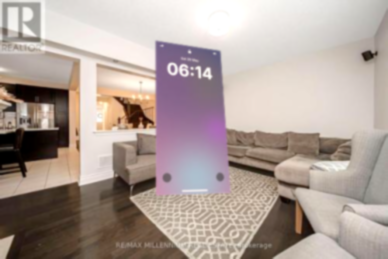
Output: 6h14
